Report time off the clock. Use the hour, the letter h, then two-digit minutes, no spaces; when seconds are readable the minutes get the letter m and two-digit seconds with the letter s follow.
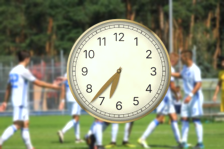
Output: 6h37
